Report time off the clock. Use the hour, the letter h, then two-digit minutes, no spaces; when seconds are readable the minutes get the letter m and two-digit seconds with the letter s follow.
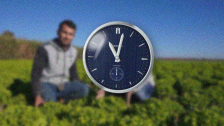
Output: 11h02
